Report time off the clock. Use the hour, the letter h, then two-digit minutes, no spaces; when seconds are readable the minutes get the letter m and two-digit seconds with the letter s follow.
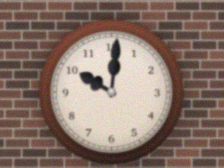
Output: 10h01
